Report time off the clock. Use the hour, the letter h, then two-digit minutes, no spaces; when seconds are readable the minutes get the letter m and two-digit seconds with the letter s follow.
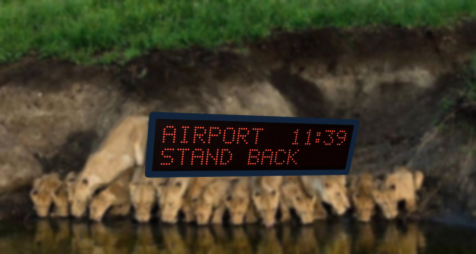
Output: 11h39
